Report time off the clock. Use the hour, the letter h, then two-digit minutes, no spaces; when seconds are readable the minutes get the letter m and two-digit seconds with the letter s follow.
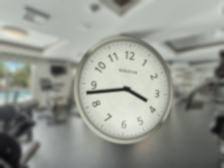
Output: 3h43
